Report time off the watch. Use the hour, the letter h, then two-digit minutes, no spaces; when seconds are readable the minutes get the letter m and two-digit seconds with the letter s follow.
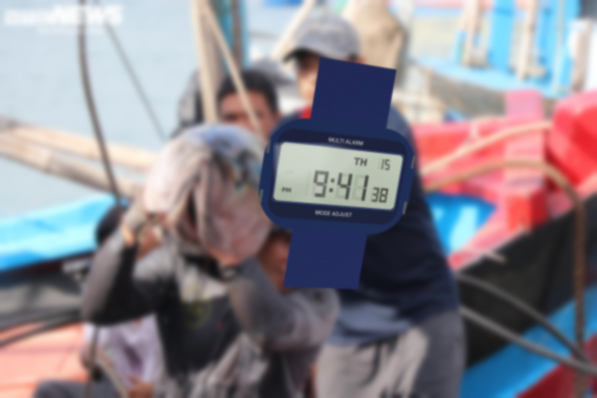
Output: 9h41m38s
